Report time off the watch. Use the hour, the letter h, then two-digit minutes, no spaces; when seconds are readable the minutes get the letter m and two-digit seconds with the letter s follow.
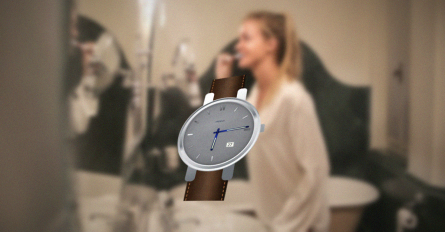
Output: 6h14
